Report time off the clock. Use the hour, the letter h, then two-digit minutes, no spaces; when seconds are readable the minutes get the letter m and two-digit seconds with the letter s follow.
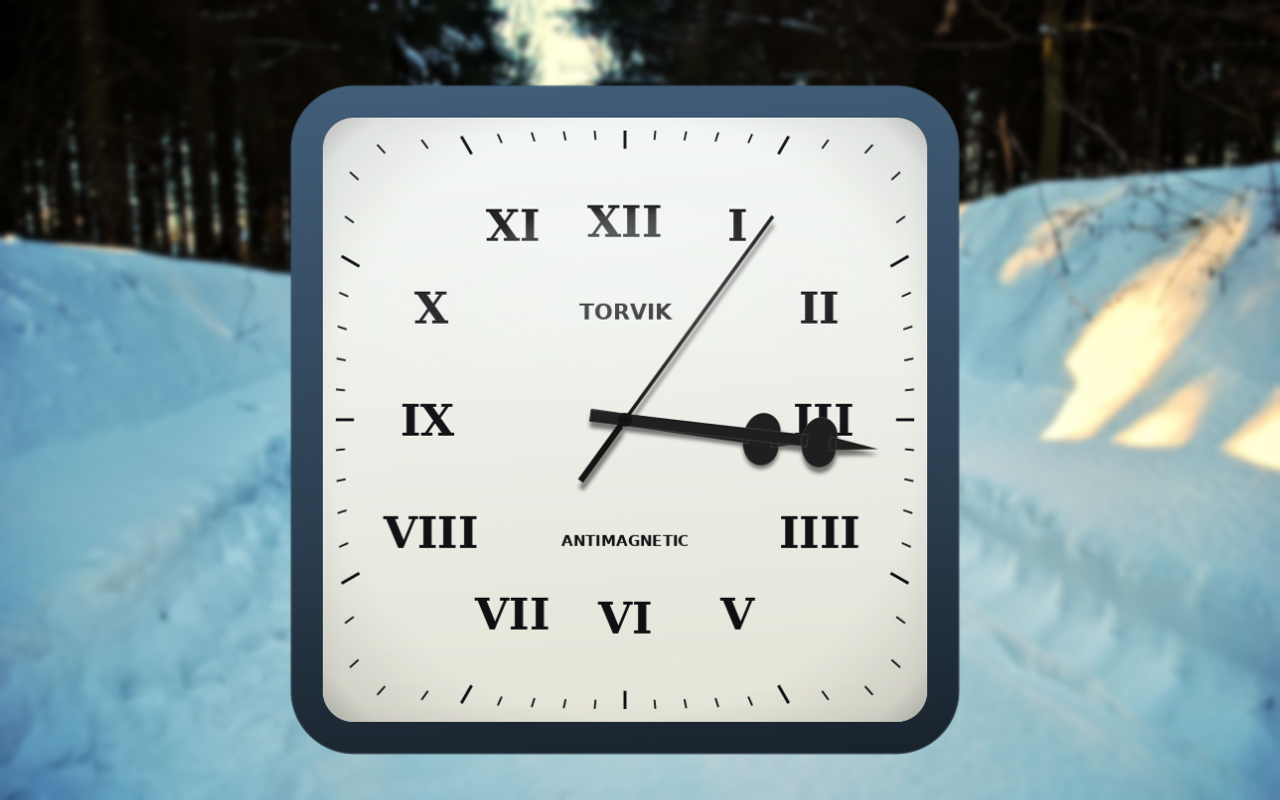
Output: 3h16m06s
